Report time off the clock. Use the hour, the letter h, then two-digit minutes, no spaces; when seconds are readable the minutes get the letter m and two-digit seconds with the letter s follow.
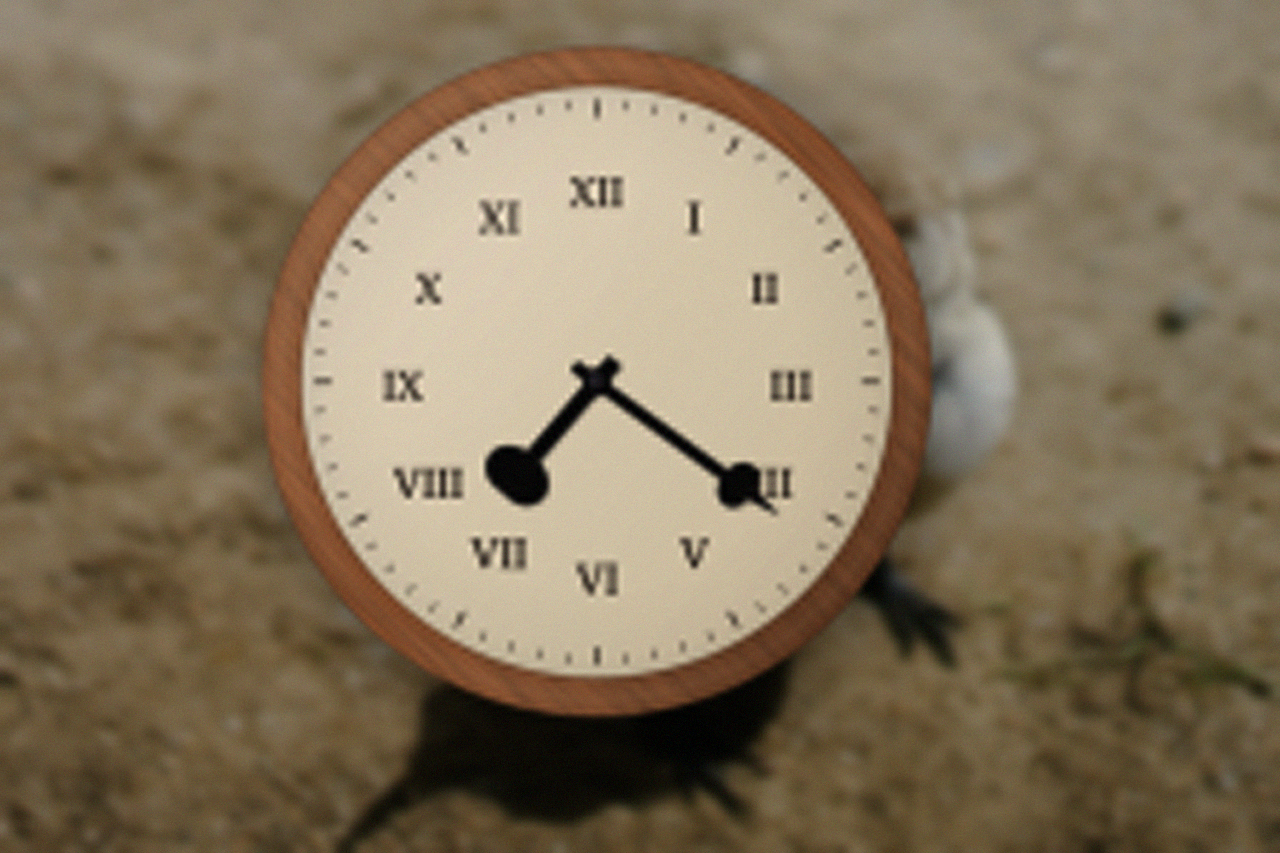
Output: 7h21
